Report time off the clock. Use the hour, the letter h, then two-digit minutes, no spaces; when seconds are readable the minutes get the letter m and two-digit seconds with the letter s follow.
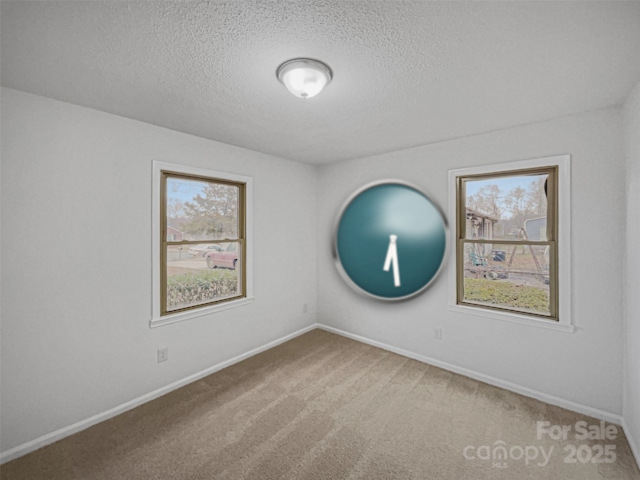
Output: 6h29
